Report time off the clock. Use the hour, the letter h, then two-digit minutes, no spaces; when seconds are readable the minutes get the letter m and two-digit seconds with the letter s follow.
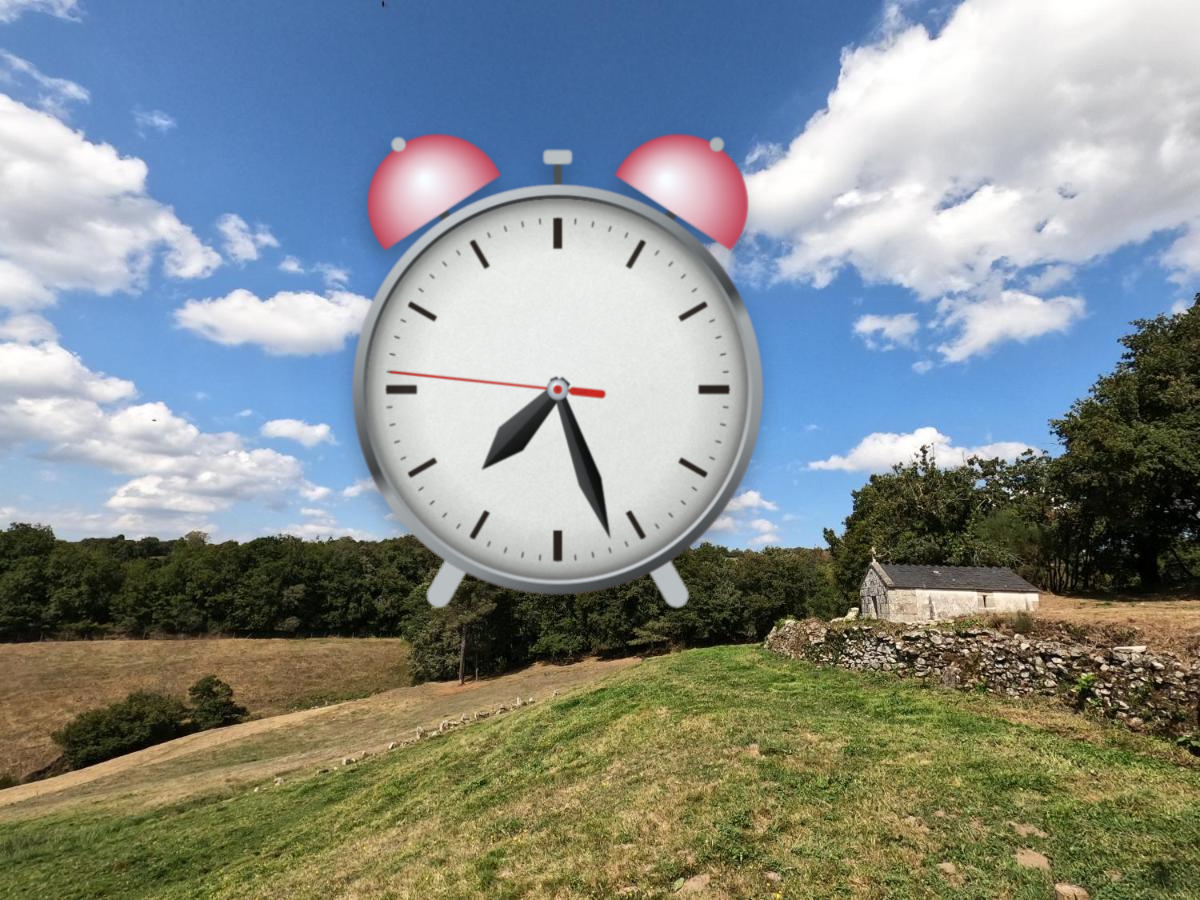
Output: 7h26m46s
